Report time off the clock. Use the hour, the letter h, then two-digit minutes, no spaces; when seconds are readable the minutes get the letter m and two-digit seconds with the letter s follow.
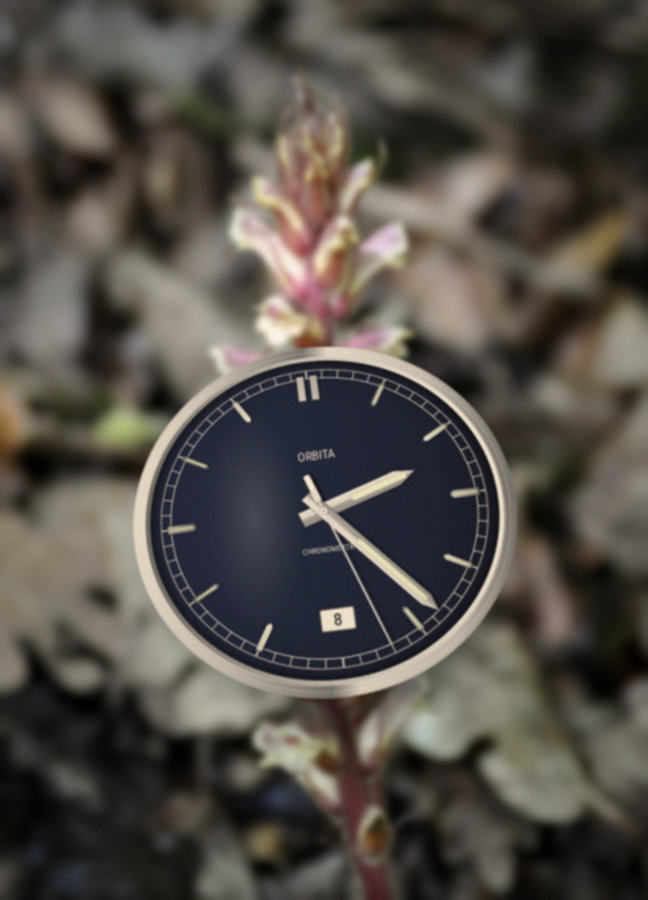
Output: 2h23m27s
